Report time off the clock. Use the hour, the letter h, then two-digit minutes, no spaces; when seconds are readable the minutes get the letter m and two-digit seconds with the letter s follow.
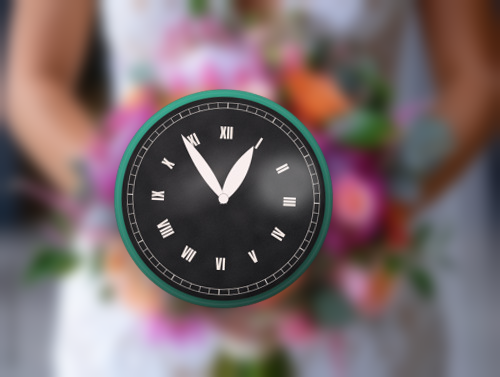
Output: 12h54
